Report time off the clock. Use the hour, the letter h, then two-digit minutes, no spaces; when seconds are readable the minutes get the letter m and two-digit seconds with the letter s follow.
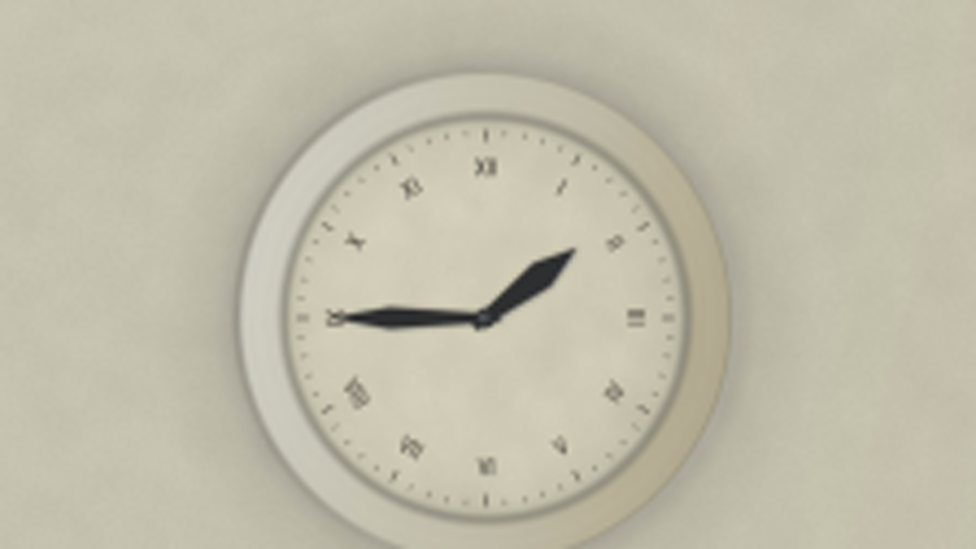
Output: 1h45
